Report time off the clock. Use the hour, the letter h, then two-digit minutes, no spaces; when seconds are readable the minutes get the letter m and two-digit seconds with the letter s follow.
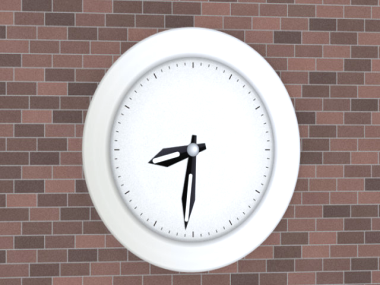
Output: 8h31
